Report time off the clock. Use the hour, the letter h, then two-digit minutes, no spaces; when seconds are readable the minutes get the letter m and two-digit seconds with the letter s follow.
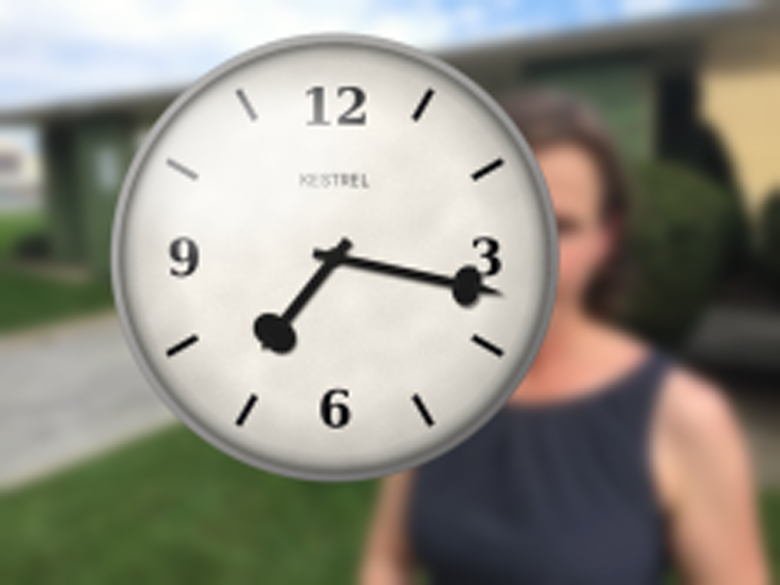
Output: 7h17
